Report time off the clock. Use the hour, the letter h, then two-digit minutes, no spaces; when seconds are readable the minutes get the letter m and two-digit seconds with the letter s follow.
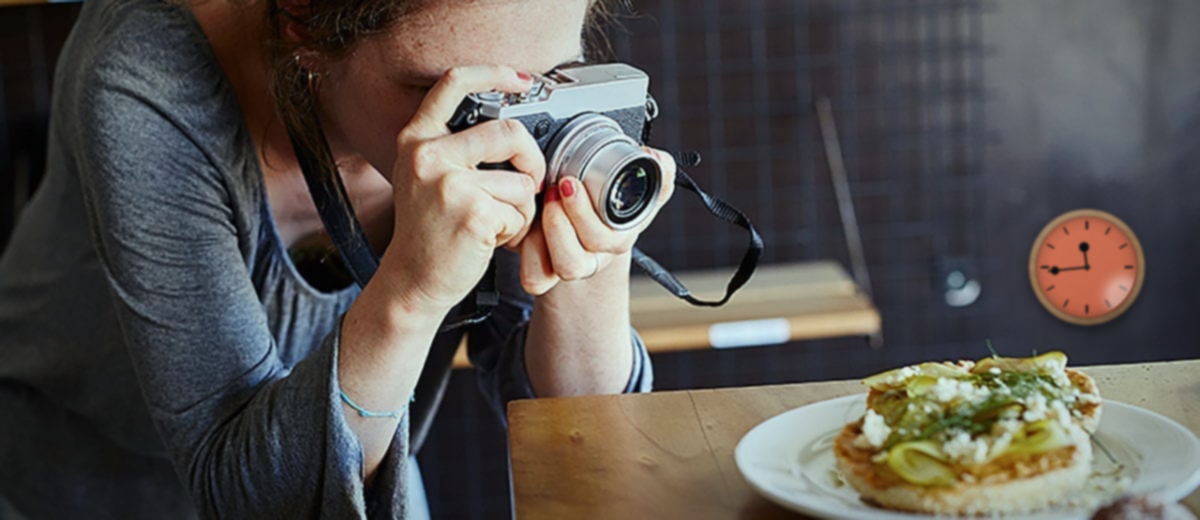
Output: 11h44
